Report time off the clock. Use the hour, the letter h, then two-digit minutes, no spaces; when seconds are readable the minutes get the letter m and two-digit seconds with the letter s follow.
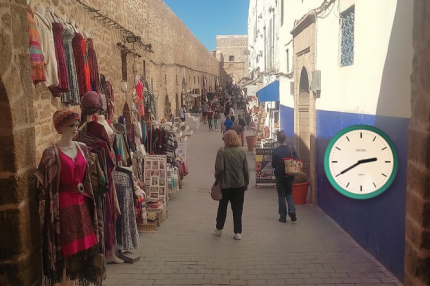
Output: 2h40
